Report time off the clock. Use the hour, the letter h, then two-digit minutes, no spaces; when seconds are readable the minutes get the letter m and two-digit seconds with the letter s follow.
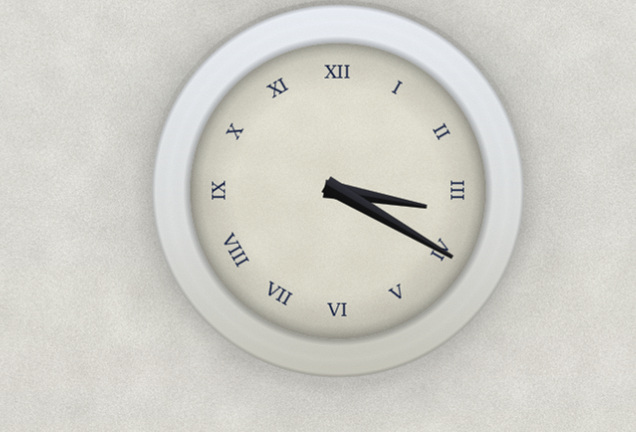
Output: 3h20
